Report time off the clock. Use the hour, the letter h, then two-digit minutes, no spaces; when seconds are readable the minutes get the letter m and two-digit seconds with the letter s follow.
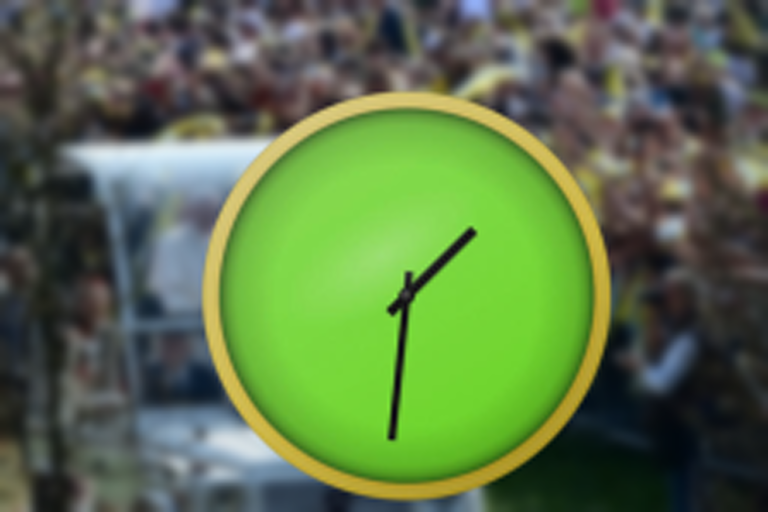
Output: 1h31
